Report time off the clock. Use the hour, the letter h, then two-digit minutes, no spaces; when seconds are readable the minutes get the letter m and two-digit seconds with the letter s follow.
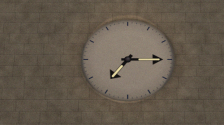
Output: 7h15
